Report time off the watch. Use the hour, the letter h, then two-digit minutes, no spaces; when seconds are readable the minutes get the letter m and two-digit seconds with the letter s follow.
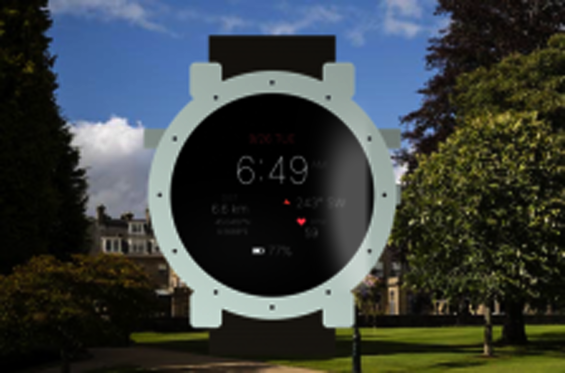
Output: 6h49
